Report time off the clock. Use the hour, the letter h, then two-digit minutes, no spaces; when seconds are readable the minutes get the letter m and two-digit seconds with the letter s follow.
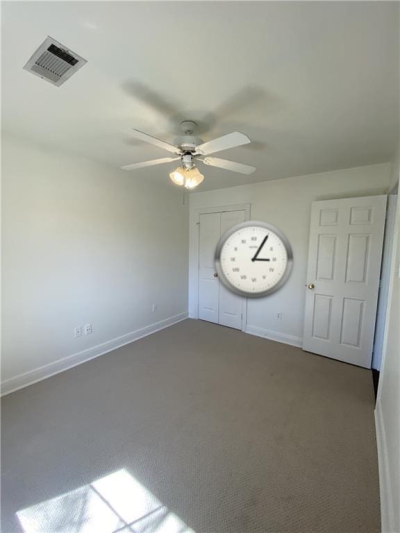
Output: 3h05
